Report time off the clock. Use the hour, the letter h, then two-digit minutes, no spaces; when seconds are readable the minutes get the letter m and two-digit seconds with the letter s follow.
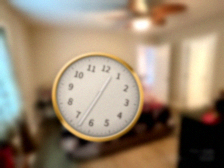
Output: 12h33
